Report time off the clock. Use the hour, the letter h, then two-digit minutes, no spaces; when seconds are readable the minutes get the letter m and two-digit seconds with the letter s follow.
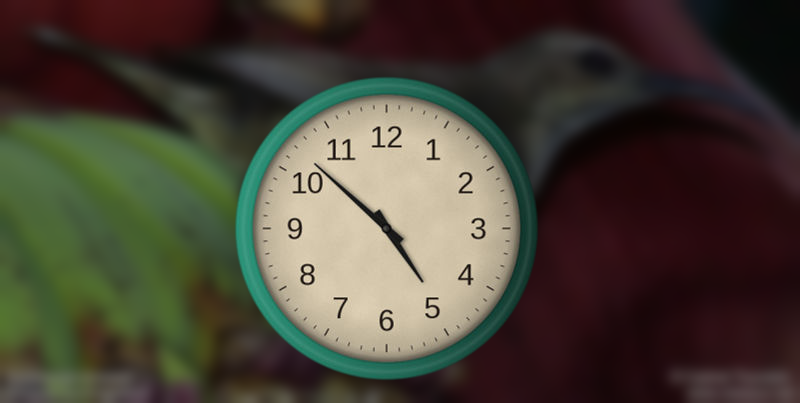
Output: 4h52
